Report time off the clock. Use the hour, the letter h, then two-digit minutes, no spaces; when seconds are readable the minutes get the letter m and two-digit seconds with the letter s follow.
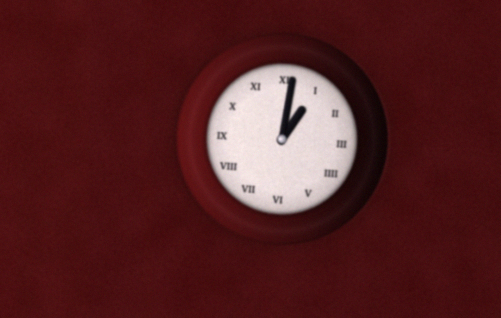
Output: 1h01
